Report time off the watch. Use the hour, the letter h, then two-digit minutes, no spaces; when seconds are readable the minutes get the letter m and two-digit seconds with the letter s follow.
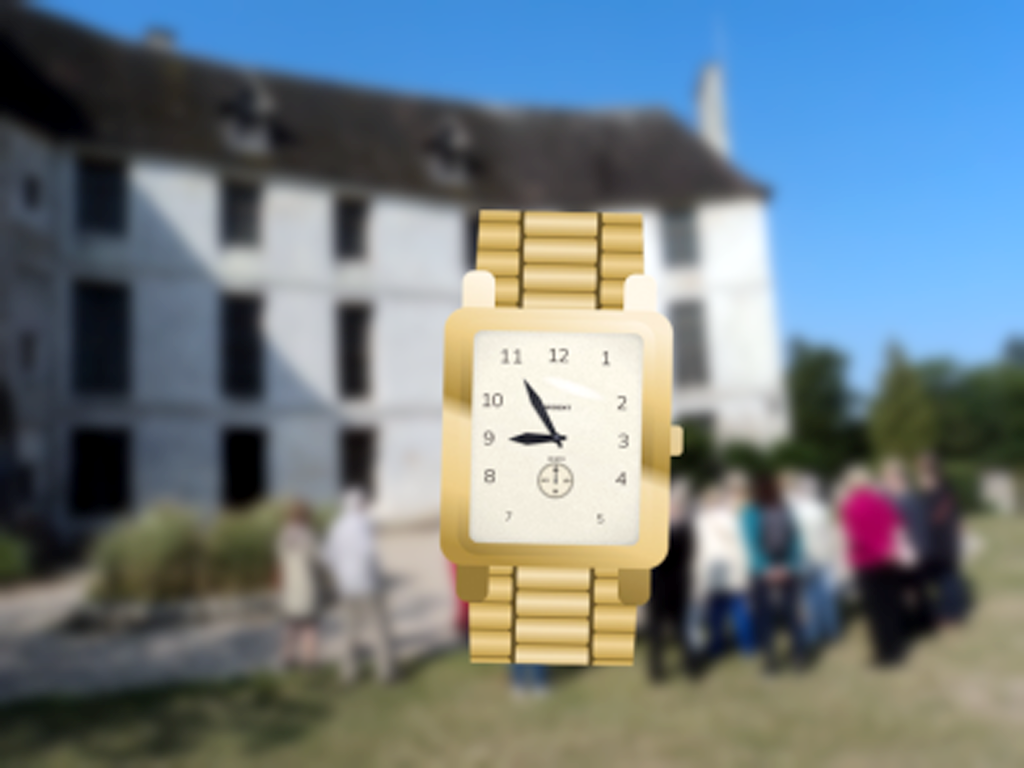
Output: 8h55
